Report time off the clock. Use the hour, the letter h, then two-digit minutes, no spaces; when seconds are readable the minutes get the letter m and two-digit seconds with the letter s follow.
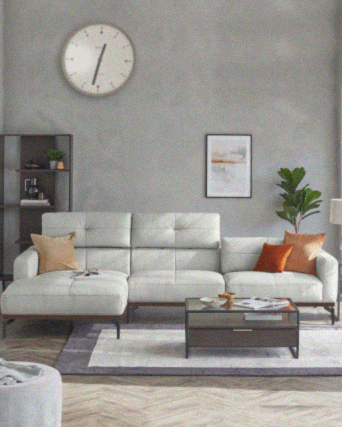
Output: 12h32
